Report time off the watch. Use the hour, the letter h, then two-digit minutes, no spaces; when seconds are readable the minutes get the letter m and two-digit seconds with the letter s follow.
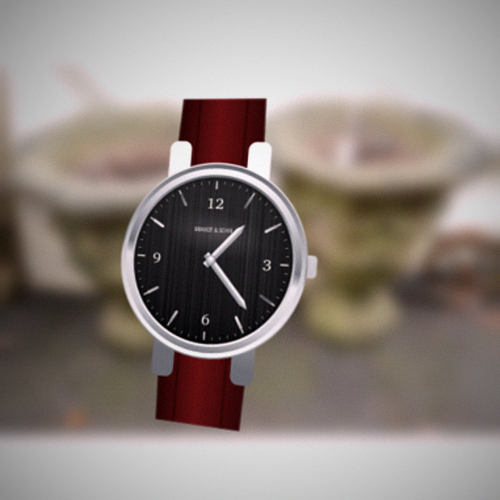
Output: 1h23
